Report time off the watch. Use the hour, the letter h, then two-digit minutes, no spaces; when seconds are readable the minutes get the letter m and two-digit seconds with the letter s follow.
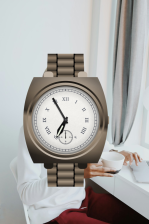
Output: 6h55
